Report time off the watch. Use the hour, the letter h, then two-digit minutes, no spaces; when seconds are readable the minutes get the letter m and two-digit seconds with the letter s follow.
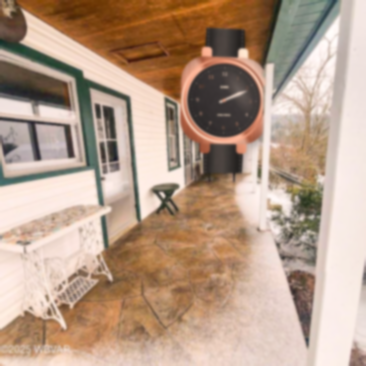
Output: 2h11
